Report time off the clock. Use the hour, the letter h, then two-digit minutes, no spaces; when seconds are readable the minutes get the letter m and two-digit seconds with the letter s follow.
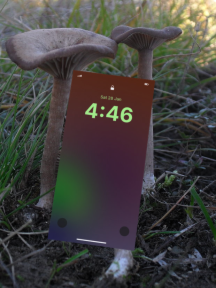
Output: 4h46
